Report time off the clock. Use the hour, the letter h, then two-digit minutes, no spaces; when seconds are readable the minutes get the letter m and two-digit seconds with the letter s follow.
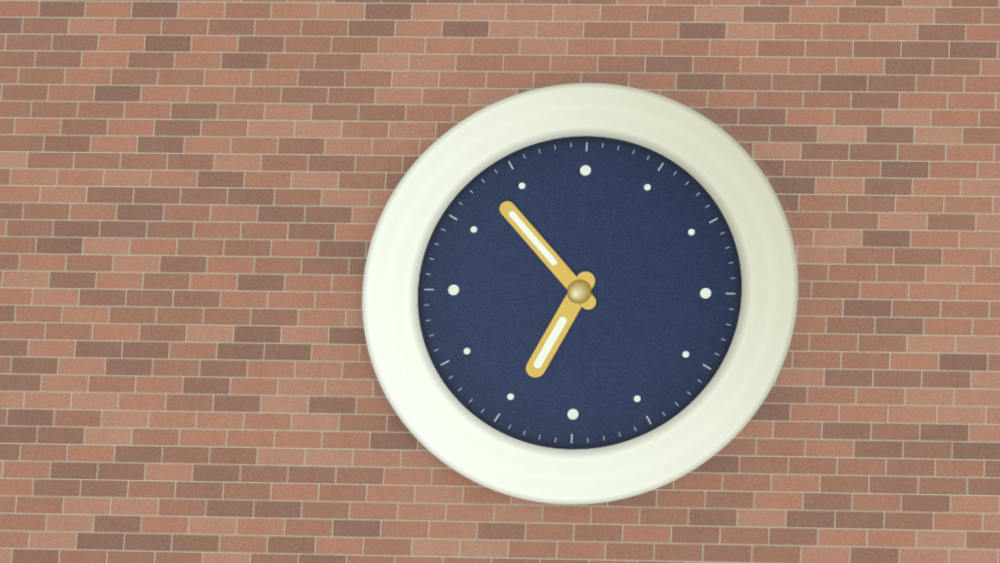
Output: 6h53
